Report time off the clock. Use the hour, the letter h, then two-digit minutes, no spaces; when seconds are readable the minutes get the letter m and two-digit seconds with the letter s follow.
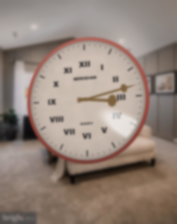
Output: 3h13
